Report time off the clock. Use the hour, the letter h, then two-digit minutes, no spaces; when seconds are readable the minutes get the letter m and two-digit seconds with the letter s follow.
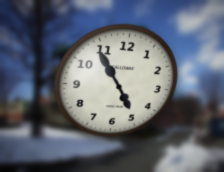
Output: 4h54
